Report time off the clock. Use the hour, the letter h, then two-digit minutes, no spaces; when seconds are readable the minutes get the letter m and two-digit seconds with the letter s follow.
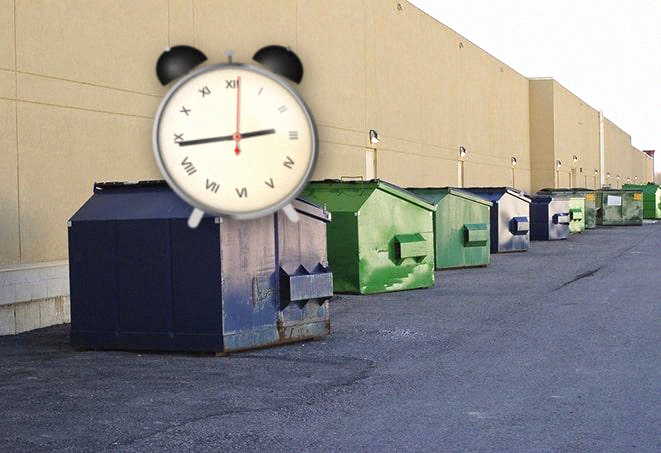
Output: 2h44m01s
